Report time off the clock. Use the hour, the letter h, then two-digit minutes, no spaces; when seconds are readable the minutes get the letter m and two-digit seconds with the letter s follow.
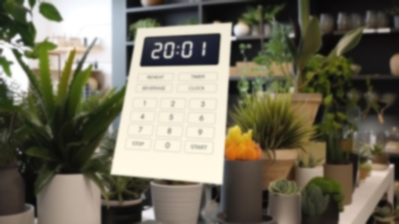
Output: 20h01
